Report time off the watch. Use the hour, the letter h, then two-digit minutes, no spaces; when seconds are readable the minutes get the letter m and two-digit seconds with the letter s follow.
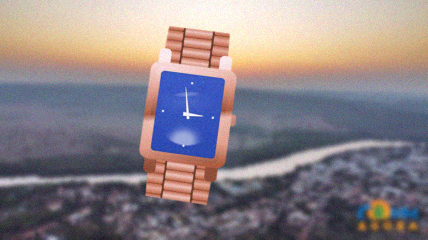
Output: 2h58
